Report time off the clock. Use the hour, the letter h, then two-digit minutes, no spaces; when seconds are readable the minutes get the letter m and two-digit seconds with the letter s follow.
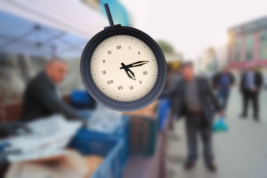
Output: 5h15
